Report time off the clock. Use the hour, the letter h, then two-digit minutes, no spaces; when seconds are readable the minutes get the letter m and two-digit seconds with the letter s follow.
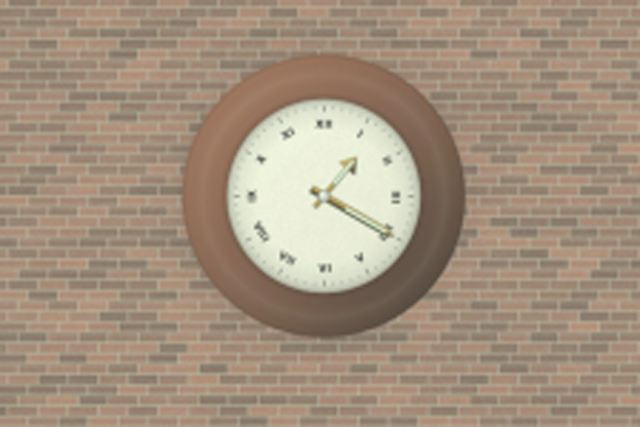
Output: 1h20
